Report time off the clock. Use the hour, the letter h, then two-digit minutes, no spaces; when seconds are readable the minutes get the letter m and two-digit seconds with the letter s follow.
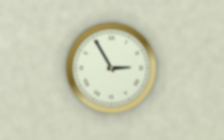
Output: 2h55
